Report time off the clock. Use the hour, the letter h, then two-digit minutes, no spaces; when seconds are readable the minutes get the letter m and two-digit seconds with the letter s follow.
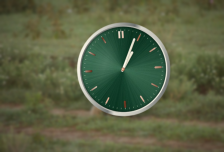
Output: 1h04
